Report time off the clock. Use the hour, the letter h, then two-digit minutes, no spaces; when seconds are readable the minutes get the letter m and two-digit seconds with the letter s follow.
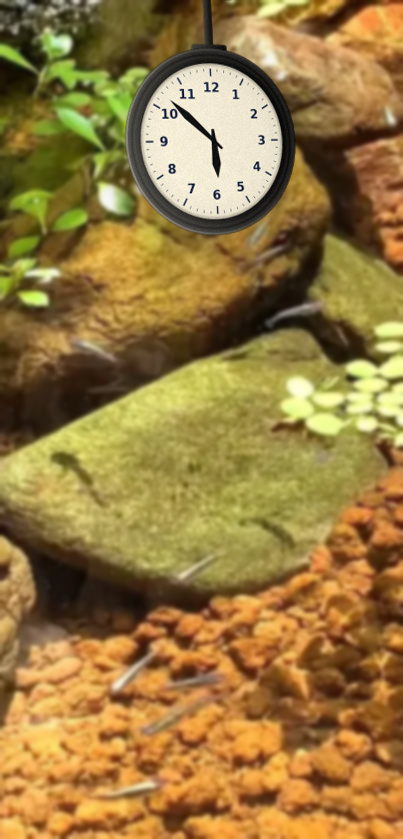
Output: 5h52
